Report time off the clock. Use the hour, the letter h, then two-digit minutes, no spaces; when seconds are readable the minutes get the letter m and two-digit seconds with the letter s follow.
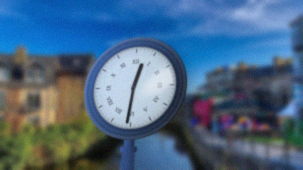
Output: 12h31
